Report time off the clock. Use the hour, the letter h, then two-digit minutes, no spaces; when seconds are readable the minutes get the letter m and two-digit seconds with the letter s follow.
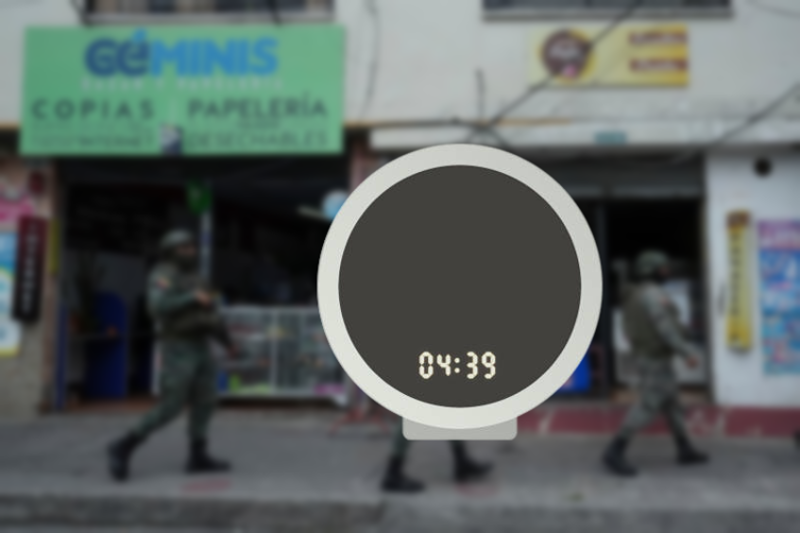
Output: 4h39
